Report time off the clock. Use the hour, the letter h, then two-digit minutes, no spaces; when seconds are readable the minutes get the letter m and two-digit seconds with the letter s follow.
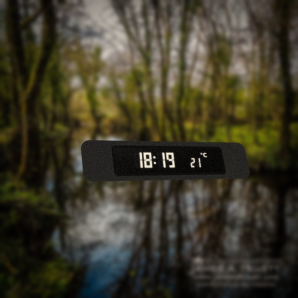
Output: 18h19
